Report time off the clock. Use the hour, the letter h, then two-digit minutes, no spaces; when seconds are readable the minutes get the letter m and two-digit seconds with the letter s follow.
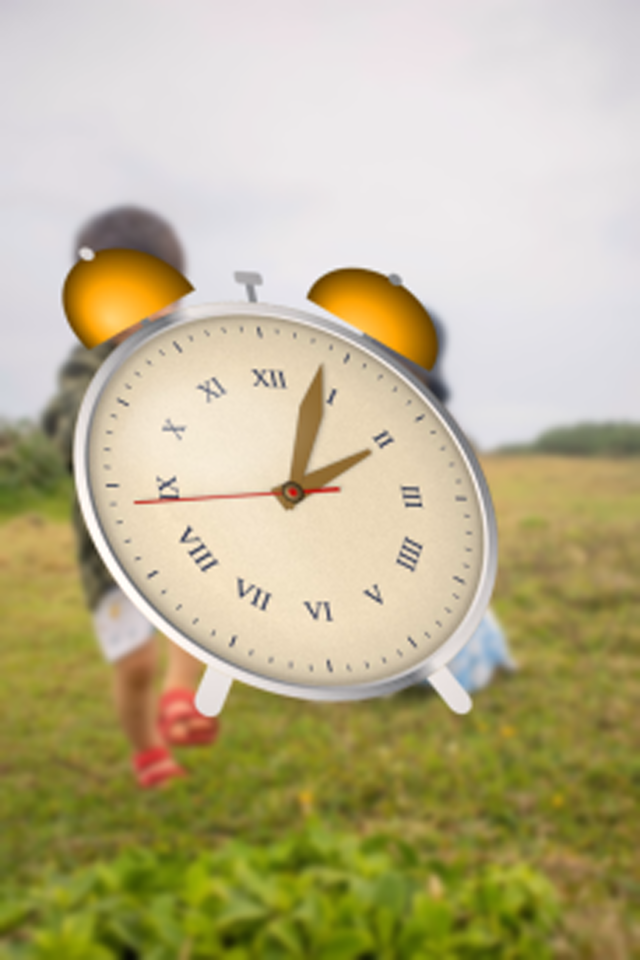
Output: 2h03m44s
